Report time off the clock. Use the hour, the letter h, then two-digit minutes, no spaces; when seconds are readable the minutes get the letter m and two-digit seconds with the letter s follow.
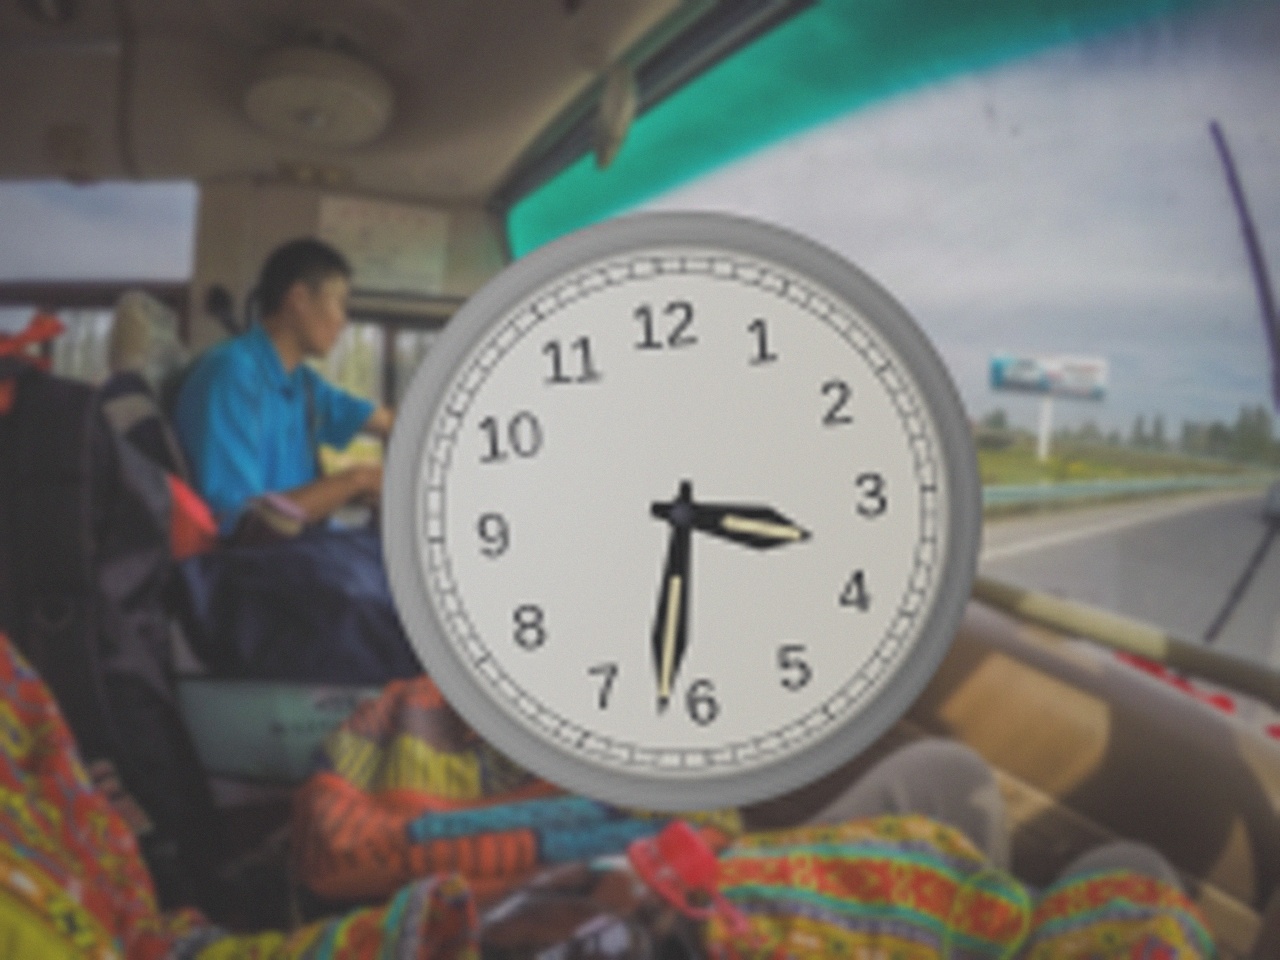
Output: 3h32
